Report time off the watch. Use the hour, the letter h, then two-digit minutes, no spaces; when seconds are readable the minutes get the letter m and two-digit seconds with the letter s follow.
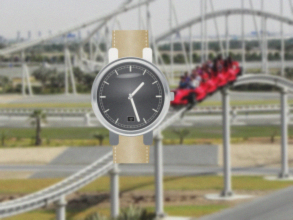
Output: 1h27
